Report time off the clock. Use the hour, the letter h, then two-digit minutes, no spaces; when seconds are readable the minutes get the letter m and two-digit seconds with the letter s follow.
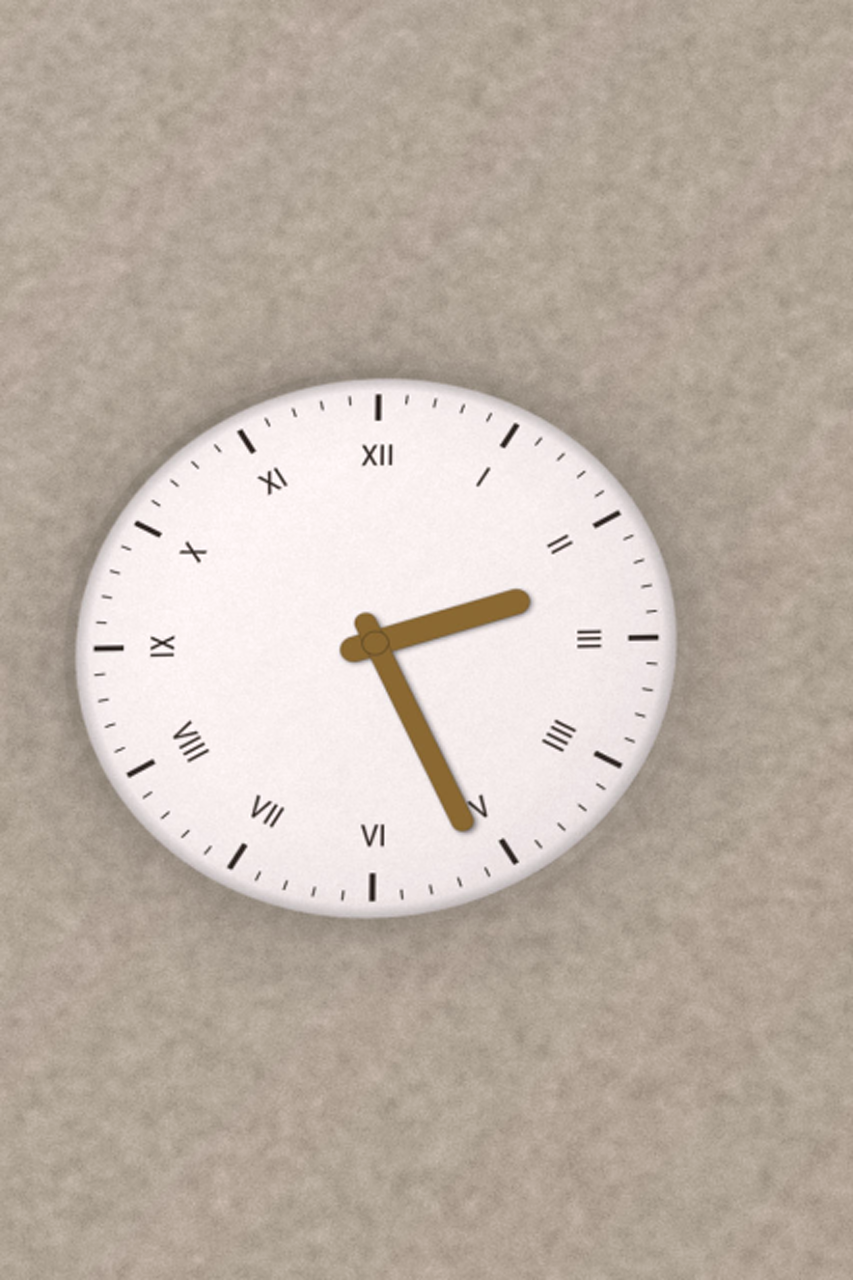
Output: 2h26
